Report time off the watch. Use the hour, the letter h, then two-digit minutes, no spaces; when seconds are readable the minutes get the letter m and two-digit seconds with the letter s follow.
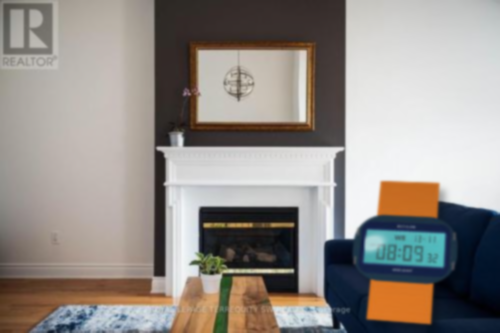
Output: 8h09
